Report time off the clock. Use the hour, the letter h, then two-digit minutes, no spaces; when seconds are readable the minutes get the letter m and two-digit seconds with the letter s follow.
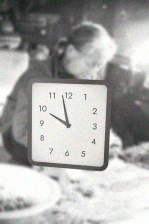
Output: 9h58
